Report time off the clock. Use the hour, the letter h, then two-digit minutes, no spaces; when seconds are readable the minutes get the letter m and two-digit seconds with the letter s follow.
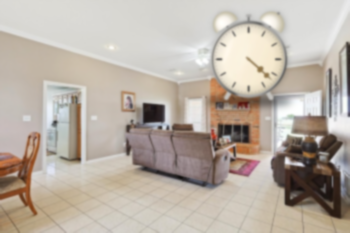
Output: 4h22
